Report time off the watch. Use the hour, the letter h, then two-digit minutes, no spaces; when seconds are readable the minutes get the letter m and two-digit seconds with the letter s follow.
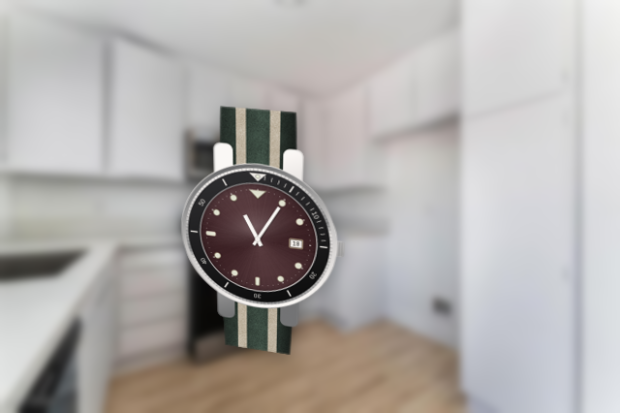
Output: 11h05
